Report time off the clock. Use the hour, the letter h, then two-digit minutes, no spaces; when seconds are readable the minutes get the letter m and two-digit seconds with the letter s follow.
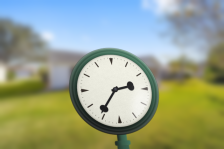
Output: 2h36
